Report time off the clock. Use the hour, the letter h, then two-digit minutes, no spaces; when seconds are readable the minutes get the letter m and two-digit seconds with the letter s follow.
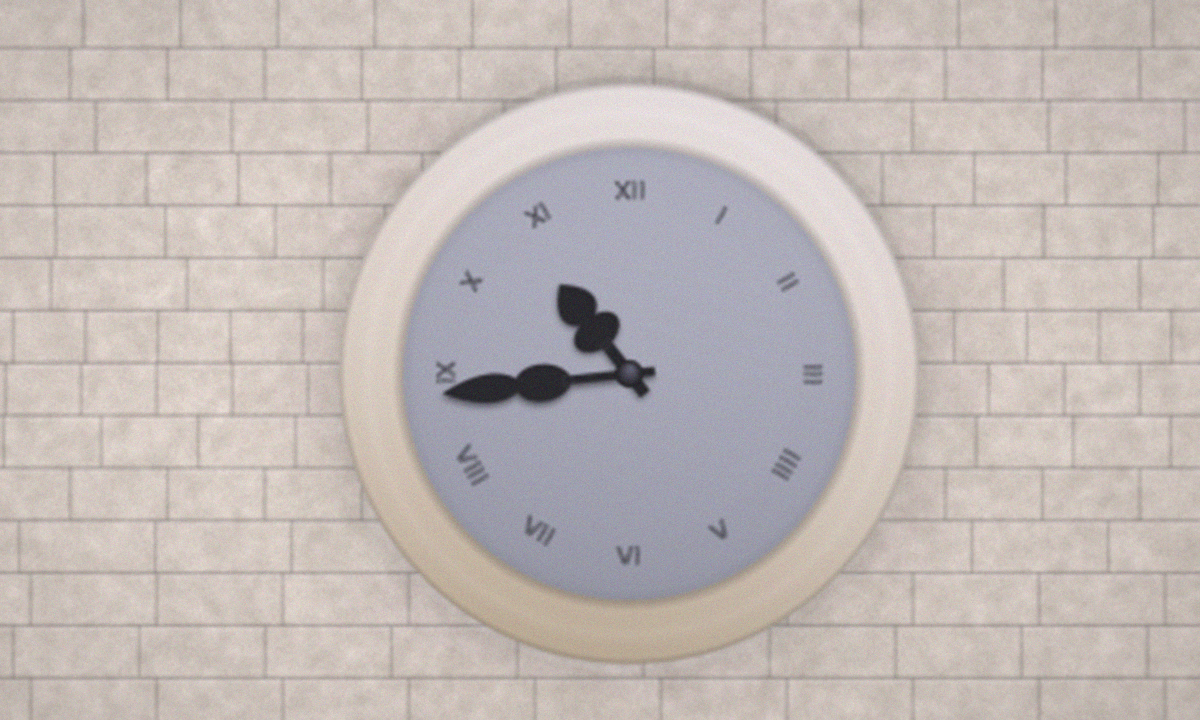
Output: 10h44
